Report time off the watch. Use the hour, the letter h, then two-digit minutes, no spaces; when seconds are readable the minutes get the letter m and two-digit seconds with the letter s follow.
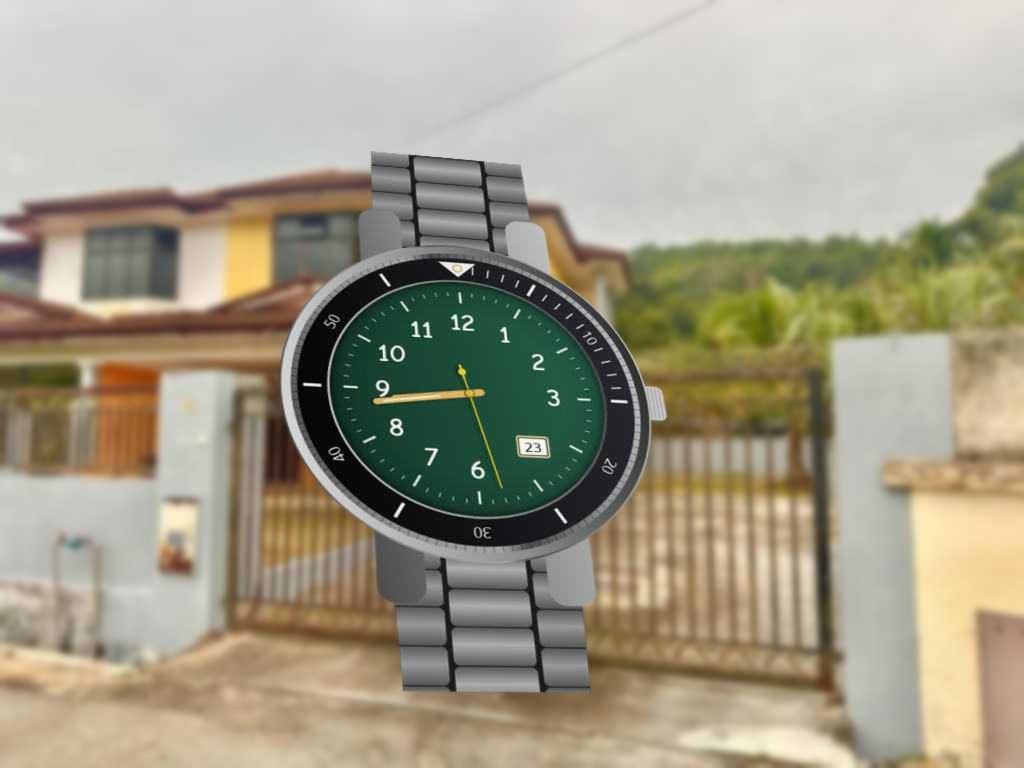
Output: 8h43m28s
